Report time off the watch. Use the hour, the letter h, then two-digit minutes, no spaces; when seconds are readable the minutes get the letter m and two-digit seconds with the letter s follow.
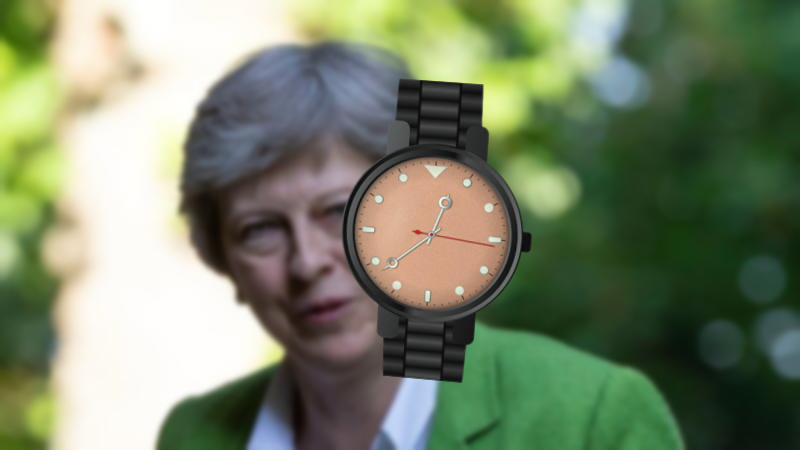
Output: 12h38m16s
